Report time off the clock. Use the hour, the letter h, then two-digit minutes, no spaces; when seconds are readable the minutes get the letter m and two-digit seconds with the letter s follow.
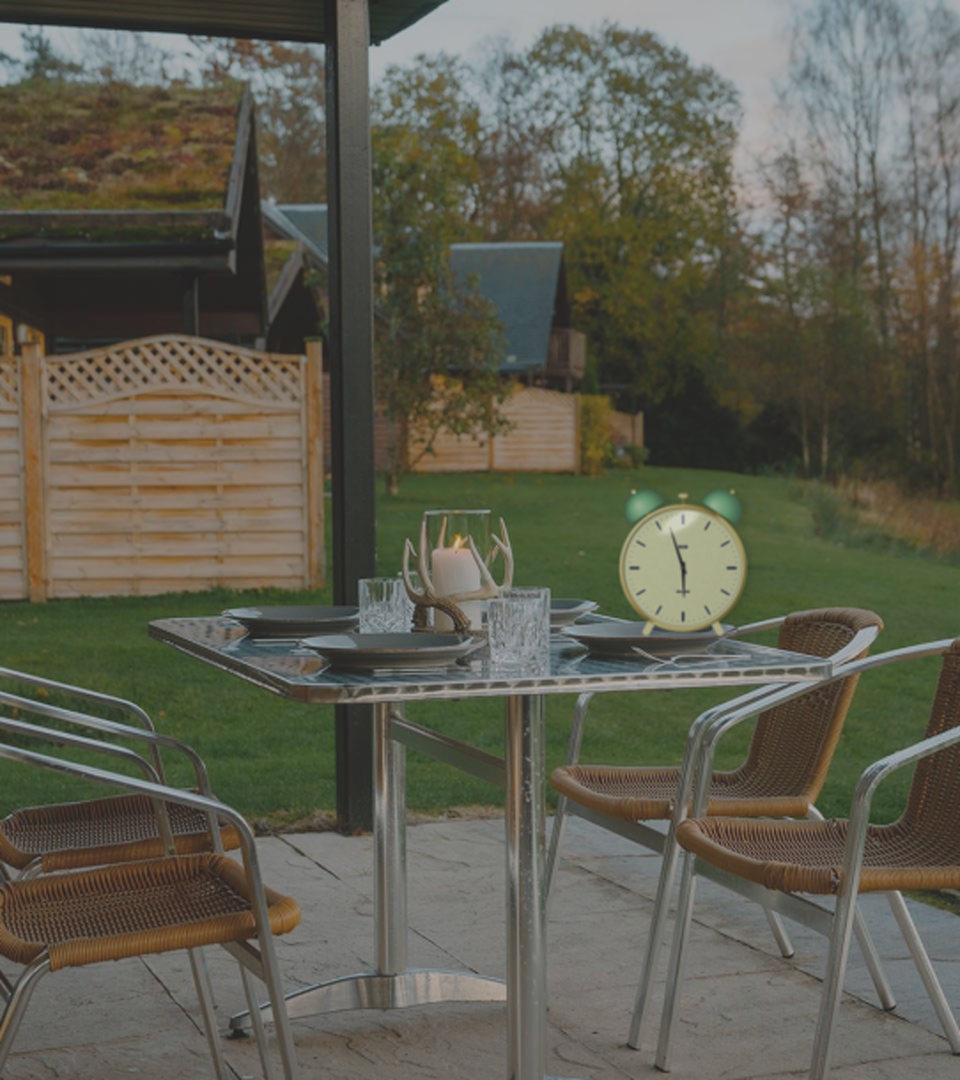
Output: 5h57
